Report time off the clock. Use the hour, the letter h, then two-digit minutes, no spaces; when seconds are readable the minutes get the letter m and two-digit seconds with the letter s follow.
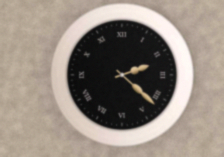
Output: 2h22
